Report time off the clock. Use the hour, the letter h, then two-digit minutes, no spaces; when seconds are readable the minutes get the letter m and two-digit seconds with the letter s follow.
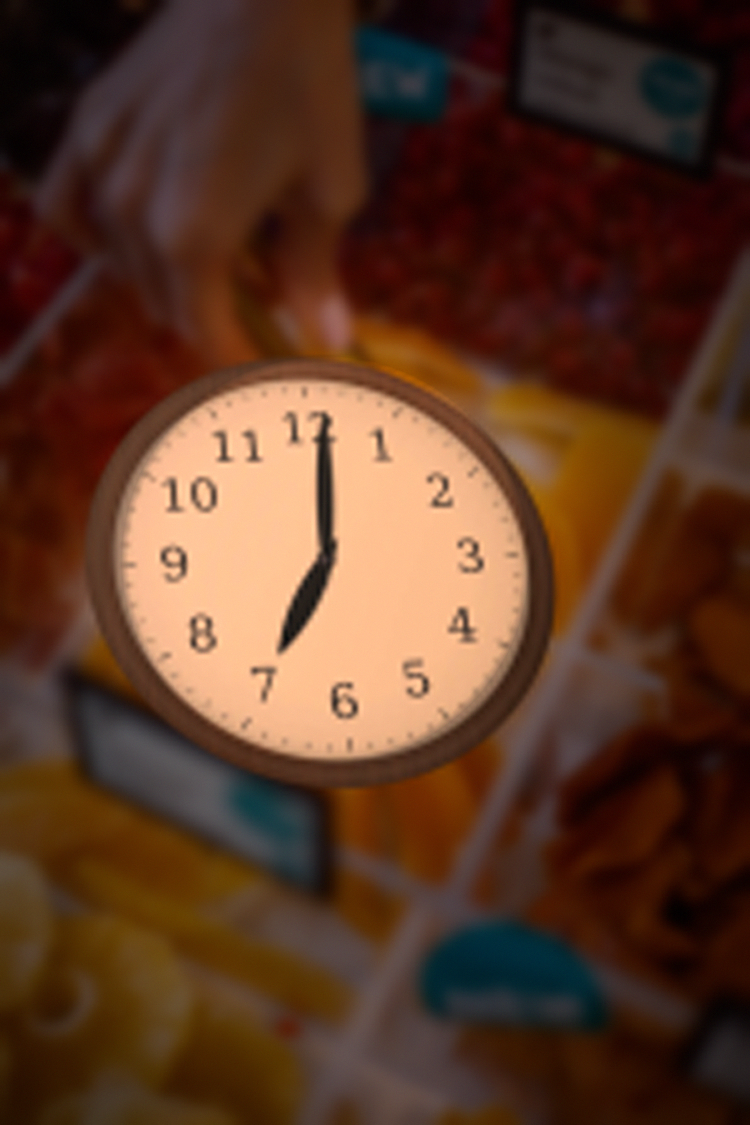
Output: 7h01
